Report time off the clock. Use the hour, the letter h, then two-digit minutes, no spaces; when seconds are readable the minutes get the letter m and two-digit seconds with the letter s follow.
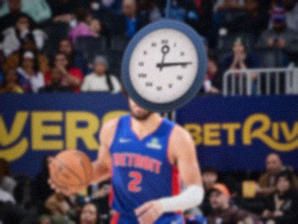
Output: 12h14
